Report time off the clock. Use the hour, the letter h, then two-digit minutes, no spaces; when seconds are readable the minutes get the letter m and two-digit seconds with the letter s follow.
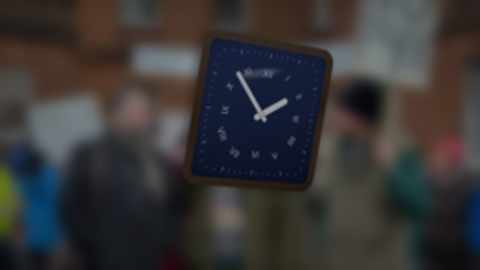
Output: 1h53
